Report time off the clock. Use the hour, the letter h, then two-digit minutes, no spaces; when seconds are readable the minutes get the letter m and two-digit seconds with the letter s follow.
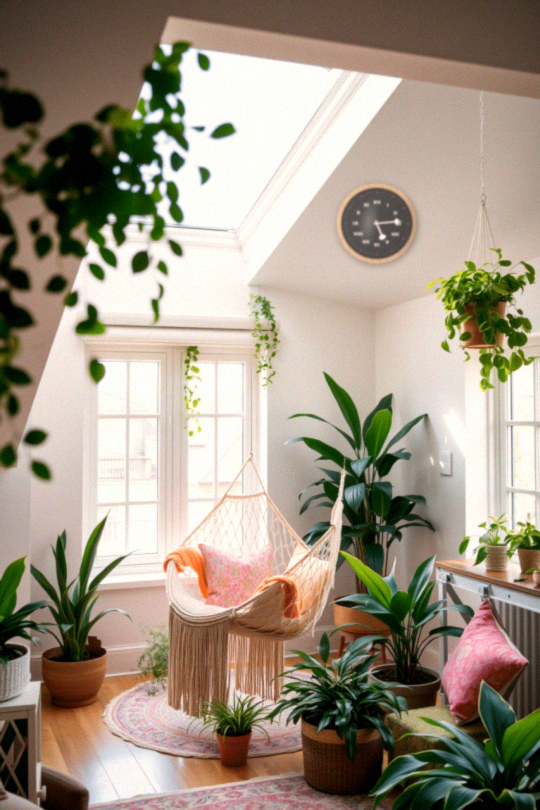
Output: 5h14
